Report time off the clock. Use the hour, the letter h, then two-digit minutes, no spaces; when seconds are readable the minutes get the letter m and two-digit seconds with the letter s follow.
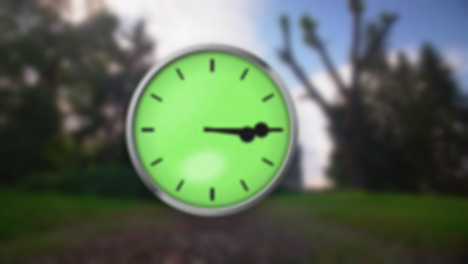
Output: 3h15
